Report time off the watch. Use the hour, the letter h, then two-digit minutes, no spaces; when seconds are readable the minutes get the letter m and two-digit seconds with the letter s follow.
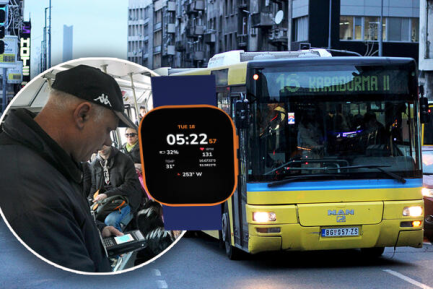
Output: 5h22
